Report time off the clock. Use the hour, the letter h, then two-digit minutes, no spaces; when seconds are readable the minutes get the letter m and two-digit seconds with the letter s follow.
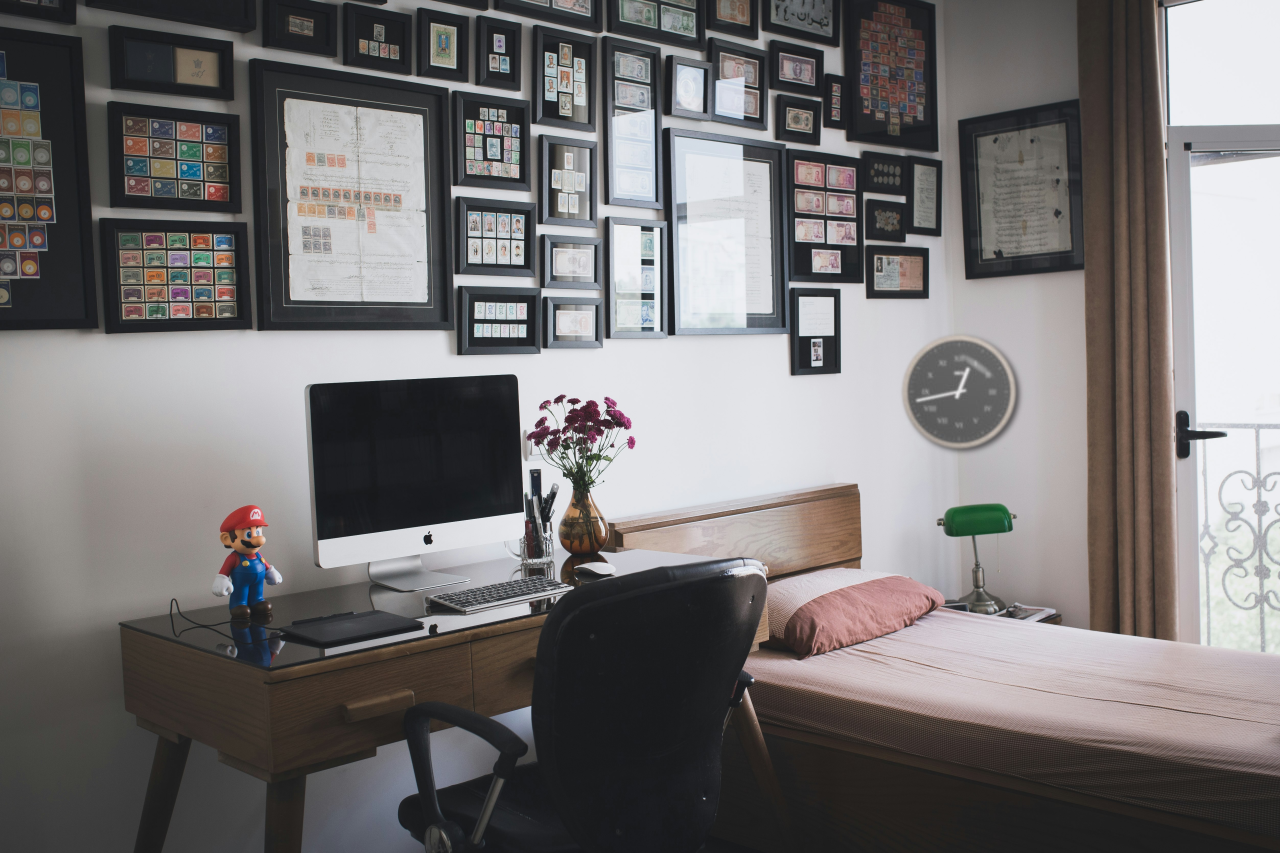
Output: 12h43
